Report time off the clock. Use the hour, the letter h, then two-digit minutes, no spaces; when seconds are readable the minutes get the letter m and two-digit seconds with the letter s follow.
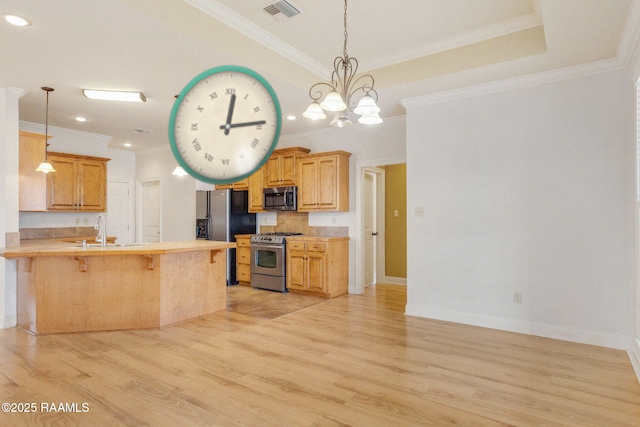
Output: 12h14
